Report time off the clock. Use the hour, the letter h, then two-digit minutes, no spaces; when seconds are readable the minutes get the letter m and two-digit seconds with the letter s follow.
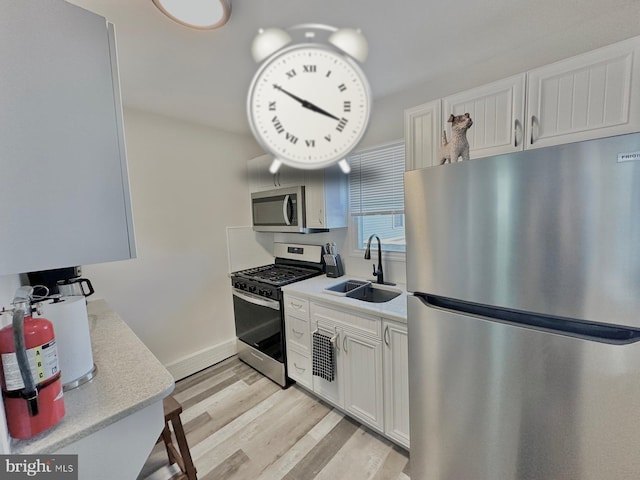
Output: 3h50
